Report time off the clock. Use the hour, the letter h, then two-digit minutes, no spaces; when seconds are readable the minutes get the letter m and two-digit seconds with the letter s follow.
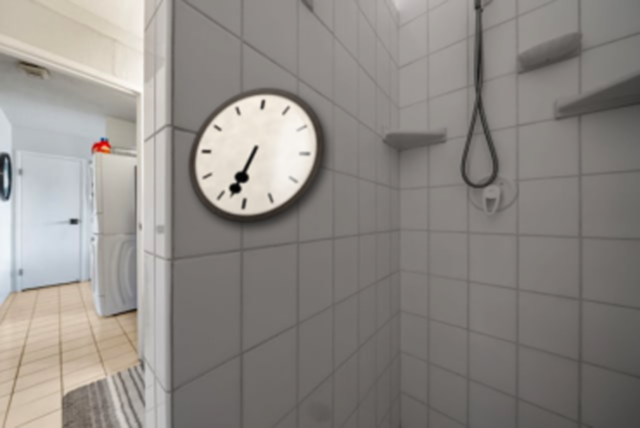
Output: 6h33
